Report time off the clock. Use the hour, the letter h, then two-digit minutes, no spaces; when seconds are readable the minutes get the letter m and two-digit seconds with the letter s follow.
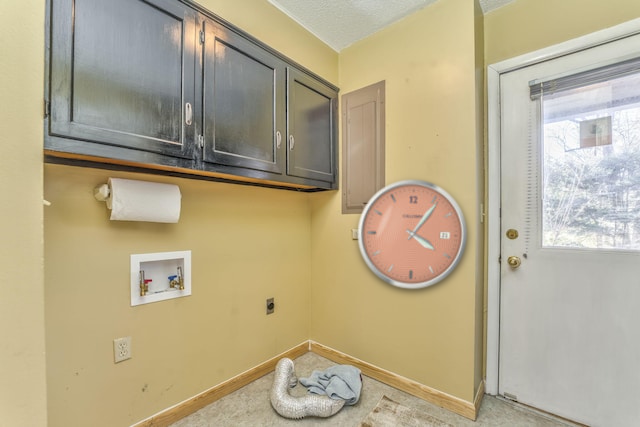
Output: 4h06
